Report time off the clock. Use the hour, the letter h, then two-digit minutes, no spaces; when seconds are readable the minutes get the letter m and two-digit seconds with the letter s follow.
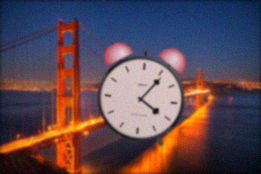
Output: 4h06
